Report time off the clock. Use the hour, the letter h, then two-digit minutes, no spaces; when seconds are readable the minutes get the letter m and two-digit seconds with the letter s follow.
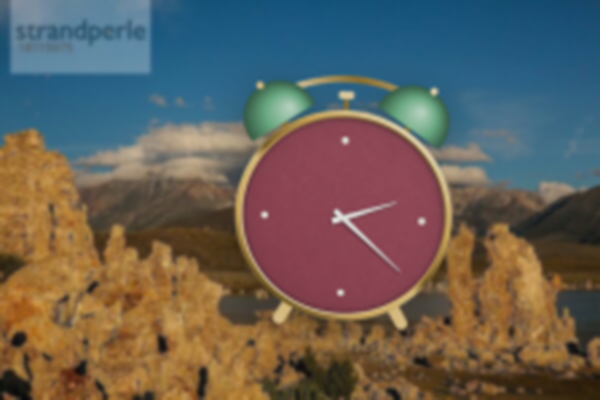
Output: 2h22
